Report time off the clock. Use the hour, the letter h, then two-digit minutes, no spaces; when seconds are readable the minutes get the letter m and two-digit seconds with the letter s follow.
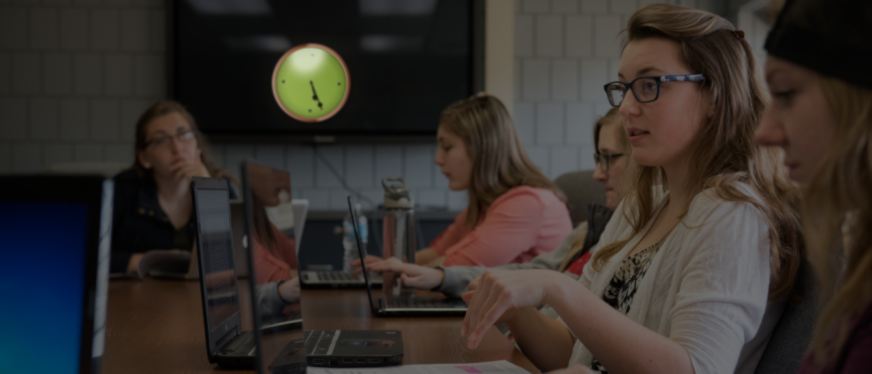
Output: 5h26
